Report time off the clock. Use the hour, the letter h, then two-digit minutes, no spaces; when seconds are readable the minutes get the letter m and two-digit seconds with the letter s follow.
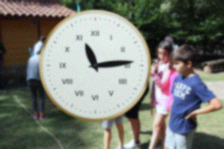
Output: 11h14
